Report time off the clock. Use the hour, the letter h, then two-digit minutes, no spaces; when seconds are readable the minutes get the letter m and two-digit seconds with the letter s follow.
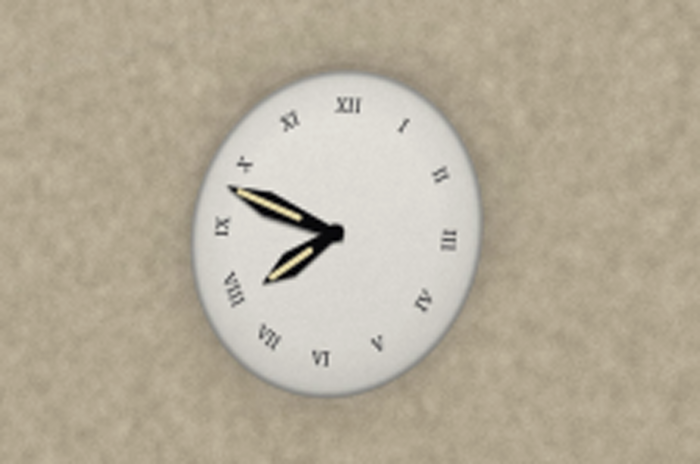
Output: 7h48
